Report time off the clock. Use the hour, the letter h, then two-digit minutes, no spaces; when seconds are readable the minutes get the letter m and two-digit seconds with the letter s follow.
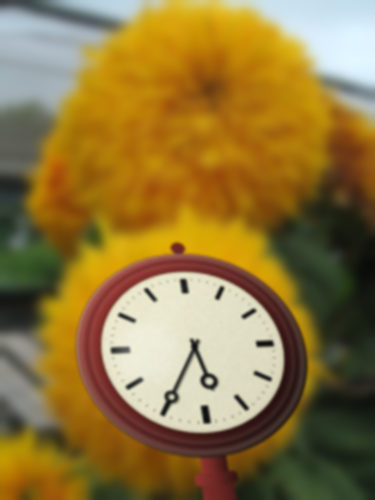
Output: 5h35
